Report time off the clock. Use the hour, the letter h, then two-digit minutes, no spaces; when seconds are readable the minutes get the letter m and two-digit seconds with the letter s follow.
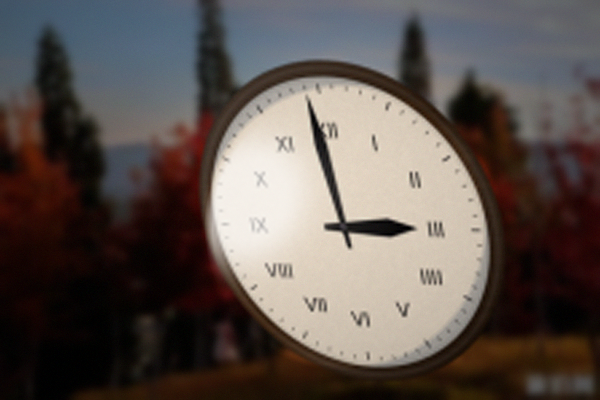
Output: 2h59
